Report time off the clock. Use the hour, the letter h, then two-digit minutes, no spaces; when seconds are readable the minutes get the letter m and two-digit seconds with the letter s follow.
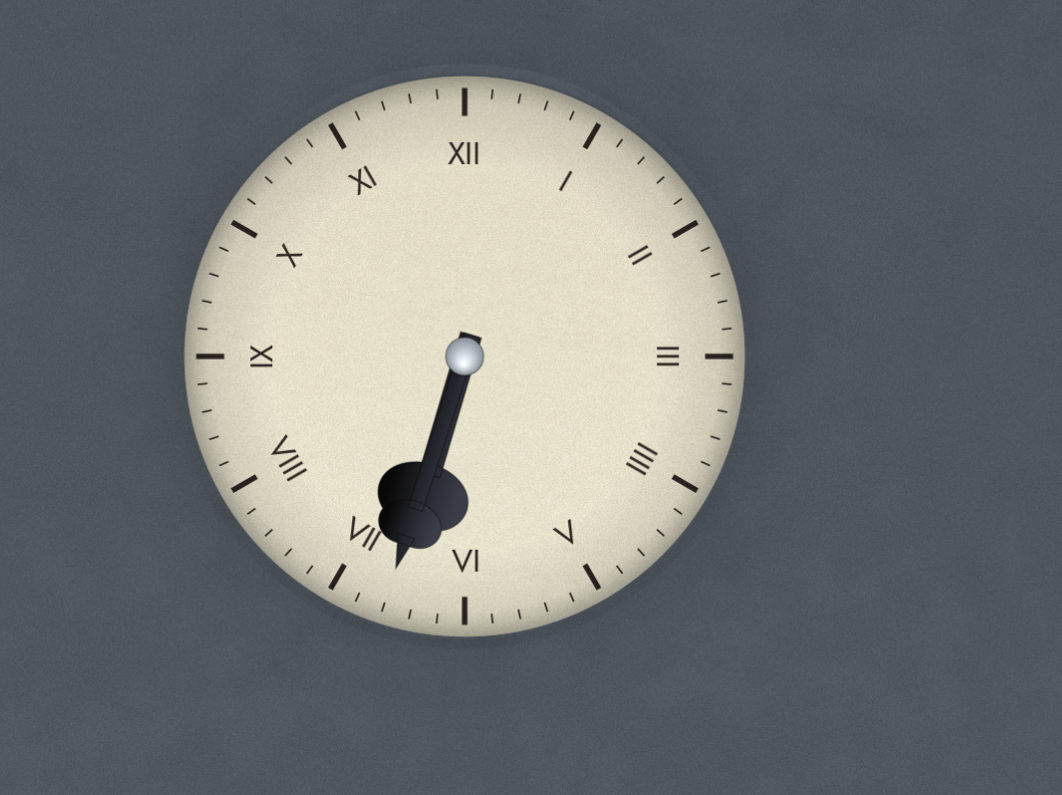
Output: 6h33
